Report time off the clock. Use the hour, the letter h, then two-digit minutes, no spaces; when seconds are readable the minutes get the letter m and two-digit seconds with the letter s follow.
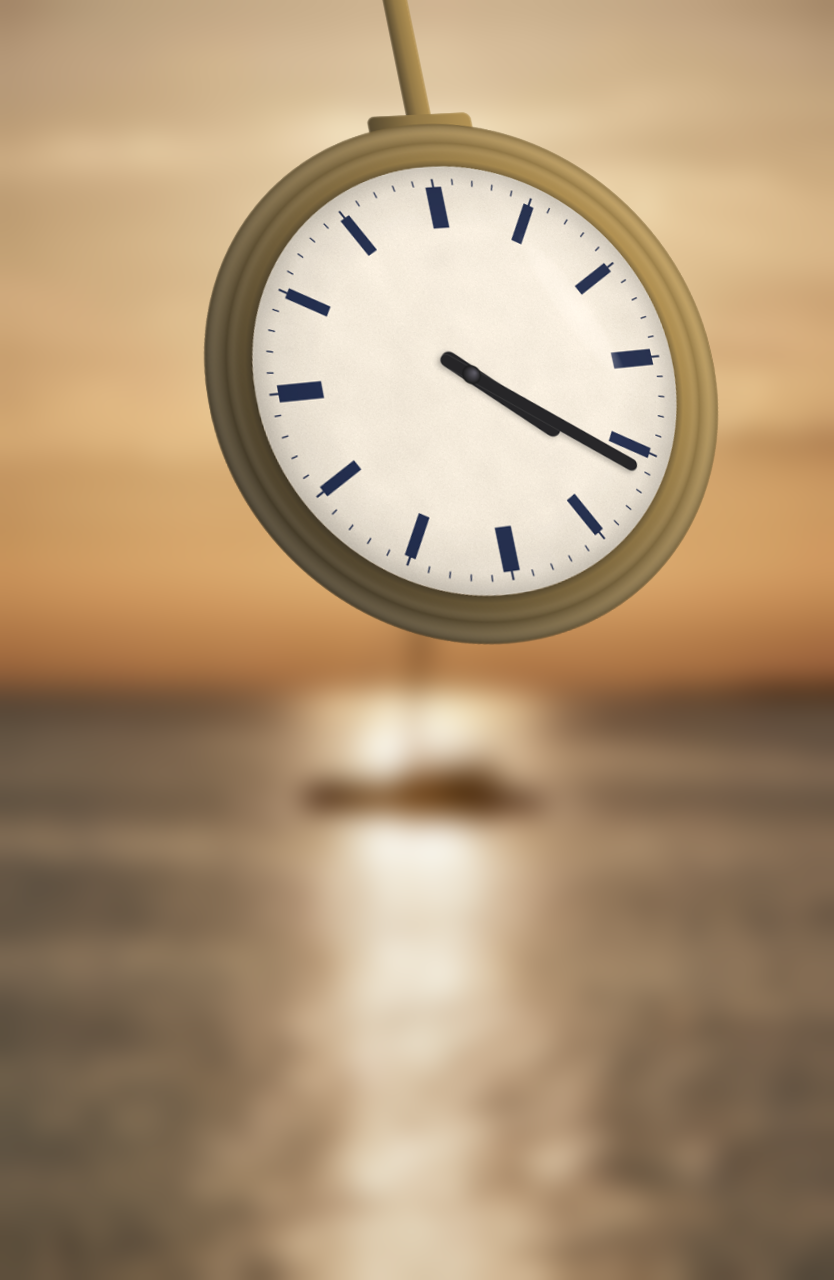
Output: 4h21
